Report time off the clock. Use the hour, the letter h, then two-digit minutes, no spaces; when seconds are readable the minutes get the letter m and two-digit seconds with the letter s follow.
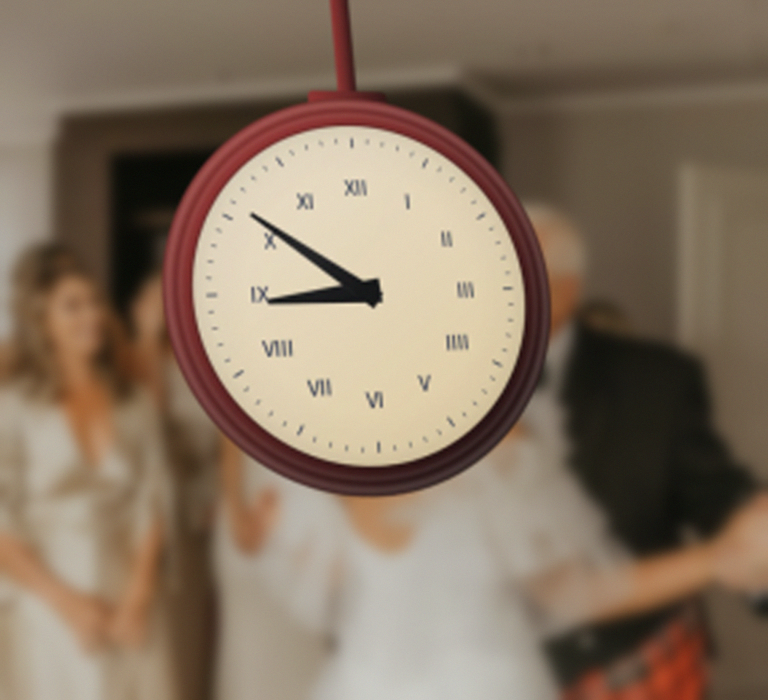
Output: 8h51
